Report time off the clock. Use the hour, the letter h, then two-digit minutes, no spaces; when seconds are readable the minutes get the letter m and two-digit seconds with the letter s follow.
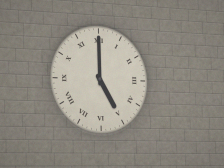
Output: 5h00
